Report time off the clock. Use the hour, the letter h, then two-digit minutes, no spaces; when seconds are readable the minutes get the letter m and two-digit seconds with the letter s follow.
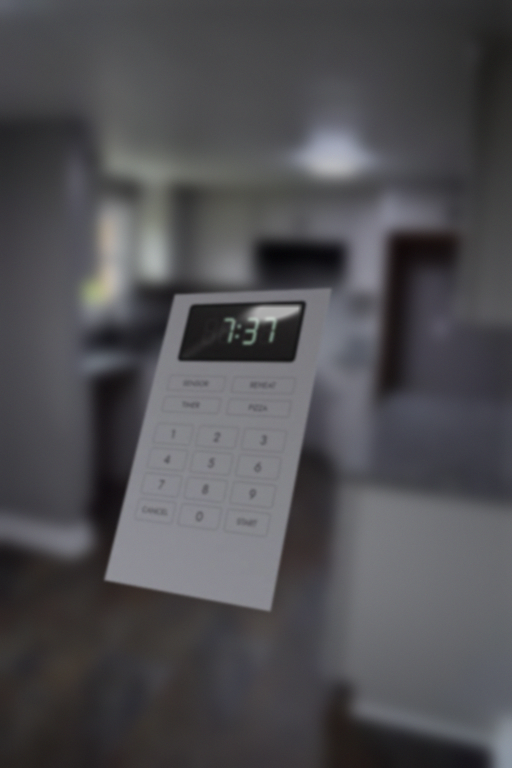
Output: 7h37
